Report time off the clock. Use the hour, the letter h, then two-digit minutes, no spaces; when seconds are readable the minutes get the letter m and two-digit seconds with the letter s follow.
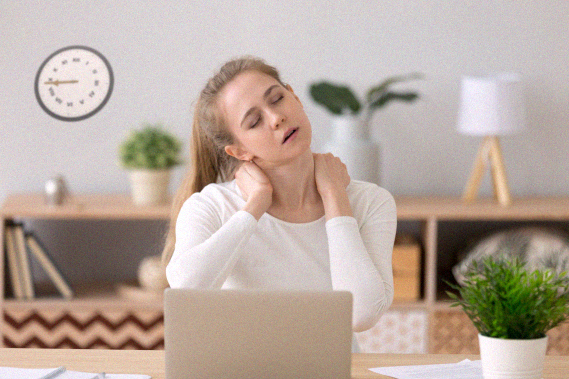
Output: 8h44
